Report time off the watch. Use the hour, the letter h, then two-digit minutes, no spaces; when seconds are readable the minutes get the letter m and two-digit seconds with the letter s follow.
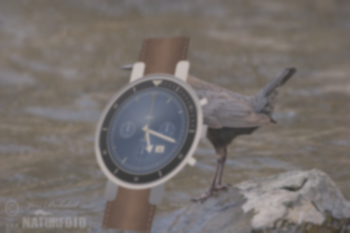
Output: 5h18
